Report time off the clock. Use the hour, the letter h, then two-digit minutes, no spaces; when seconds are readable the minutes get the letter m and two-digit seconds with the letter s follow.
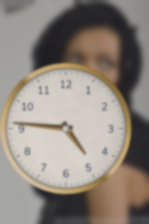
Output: 4h46
